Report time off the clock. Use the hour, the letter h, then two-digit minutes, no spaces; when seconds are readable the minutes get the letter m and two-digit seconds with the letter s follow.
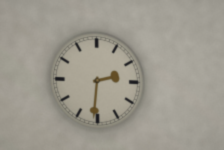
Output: 2h31
